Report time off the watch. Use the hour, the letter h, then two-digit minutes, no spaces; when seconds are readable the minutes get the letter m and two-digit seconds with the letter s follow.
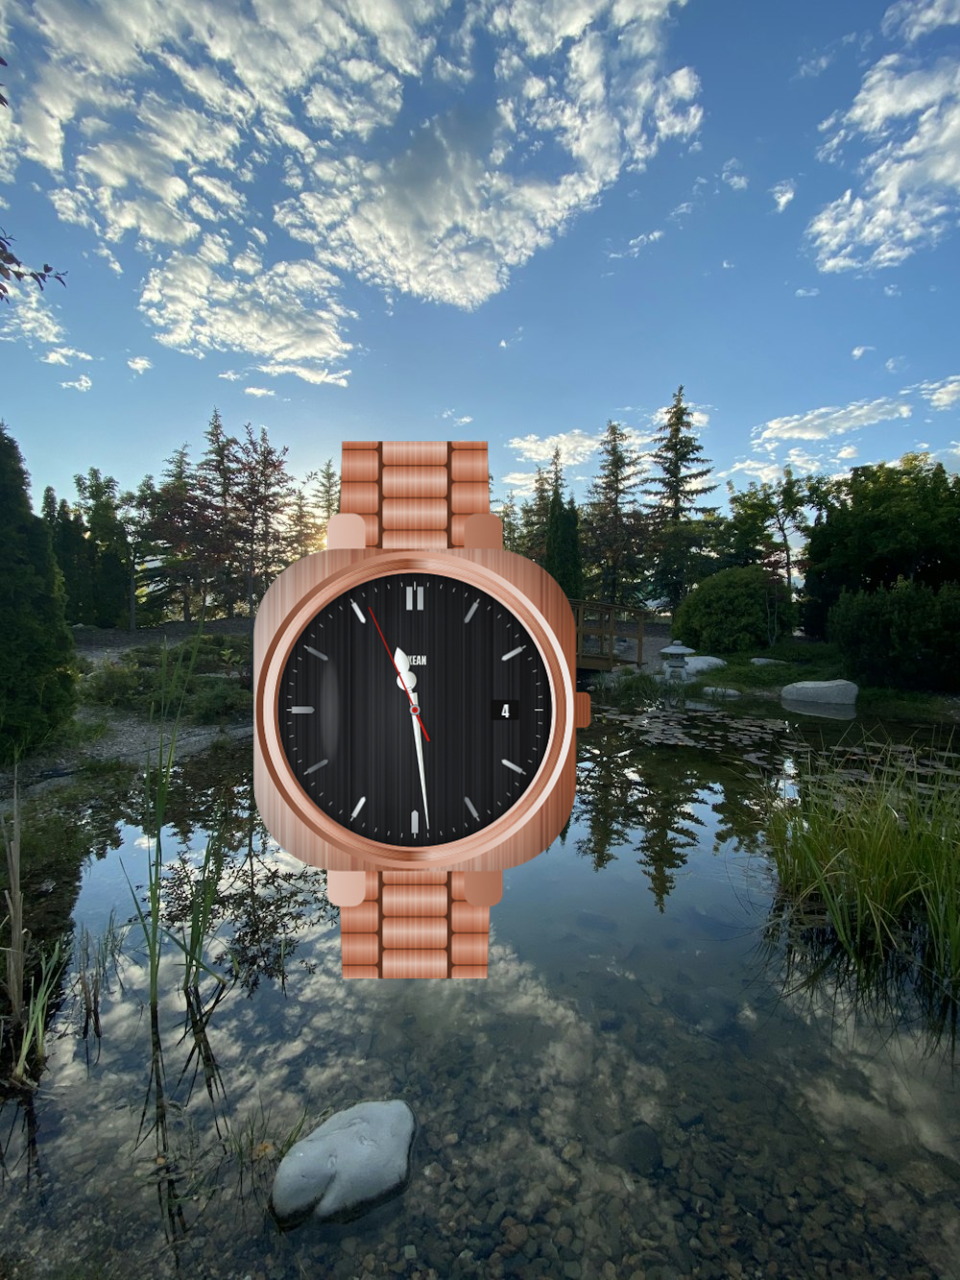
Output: 11h28m56s
